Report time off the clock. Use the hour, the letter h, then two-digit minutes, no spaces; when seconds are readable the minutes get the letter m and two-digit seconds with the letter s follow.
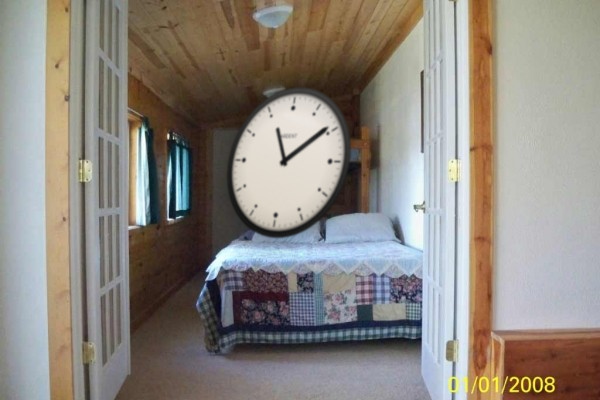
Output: 11h09
